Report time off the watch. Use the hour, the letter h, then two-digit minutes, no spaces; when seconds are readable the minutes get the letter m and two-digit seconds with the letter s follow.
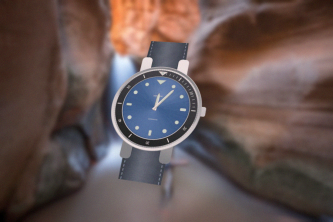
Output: 12h06
